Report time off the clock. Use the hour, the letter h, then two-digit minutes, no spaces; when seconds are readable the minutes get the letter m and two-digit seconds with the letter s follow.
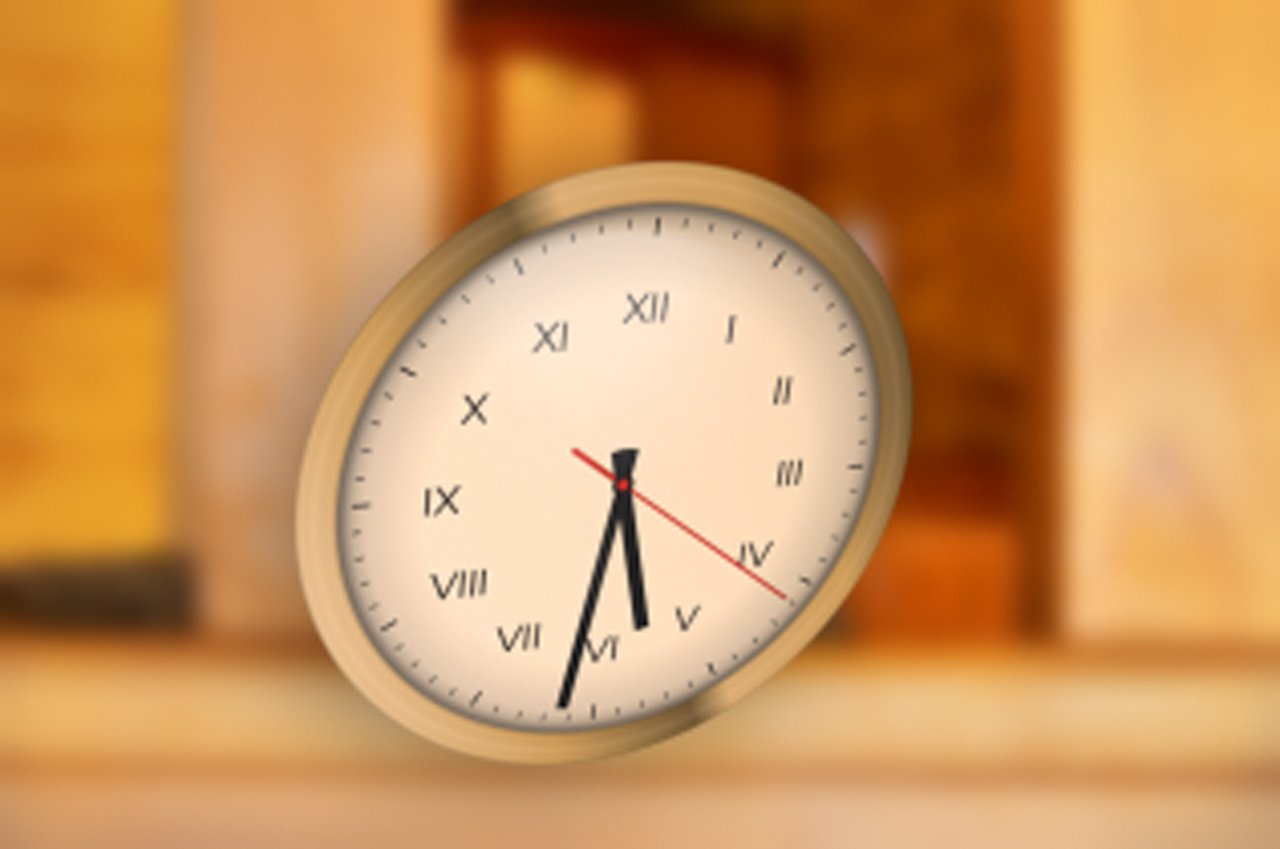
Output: 5h31m21s
